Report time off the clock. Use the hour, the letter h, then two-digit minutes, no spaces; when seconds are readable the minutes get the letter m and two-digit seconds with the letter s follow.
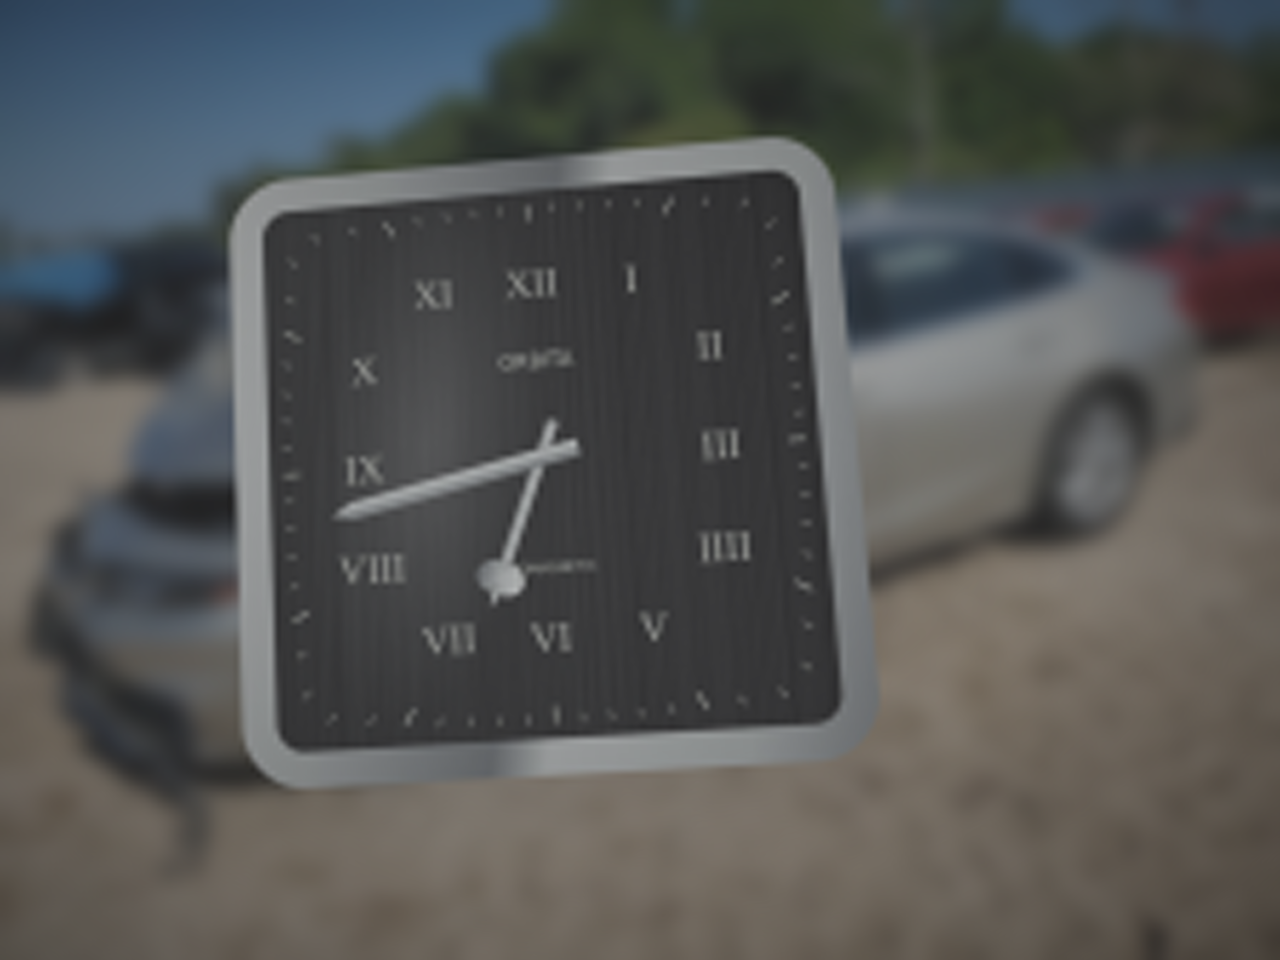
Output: 6h43
